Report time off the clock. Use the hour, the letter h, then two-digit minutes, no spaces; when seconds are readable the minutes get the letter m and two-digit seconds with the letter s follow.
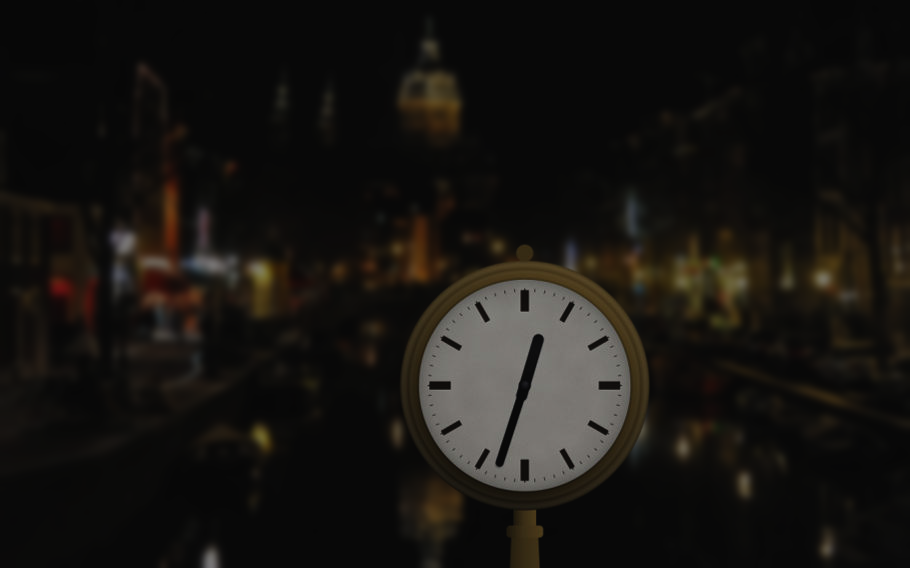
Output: 12h33
